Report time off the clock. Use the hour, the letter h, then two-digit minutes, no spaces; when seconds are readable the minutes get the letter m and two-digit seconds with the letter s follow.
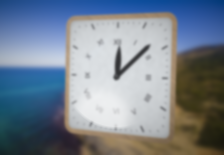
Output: 12h08
